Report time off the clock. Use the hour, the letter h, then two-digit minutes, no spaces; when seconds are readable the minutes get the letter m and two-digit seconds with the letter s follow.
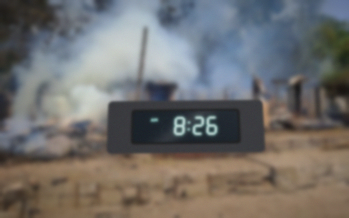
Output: 8h26
